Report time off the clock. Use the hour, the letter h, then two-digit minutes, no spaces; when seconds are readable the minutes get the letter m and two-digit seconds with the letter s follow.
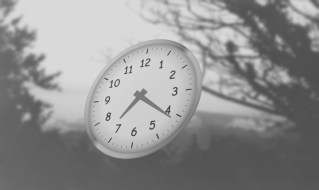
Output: 7h21
